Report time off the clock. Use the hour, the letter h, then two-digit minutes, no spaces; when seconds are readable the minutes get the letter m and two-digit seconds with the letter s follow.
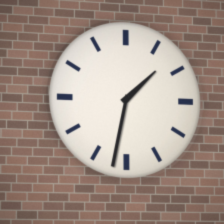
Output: 1h32
